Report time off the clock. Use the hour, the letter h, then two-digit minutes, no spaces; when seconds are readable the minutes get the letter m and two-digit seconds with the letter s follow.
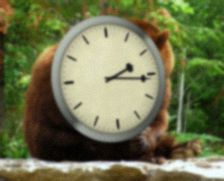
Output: 2h16
